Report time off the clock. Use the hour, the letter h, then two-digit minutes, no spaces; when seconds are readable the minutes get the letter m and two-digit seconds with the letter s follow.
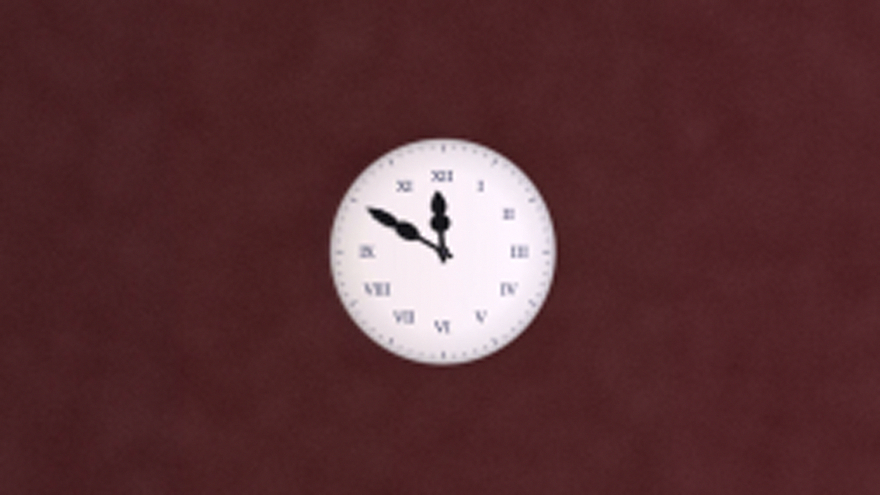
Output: 11h50
